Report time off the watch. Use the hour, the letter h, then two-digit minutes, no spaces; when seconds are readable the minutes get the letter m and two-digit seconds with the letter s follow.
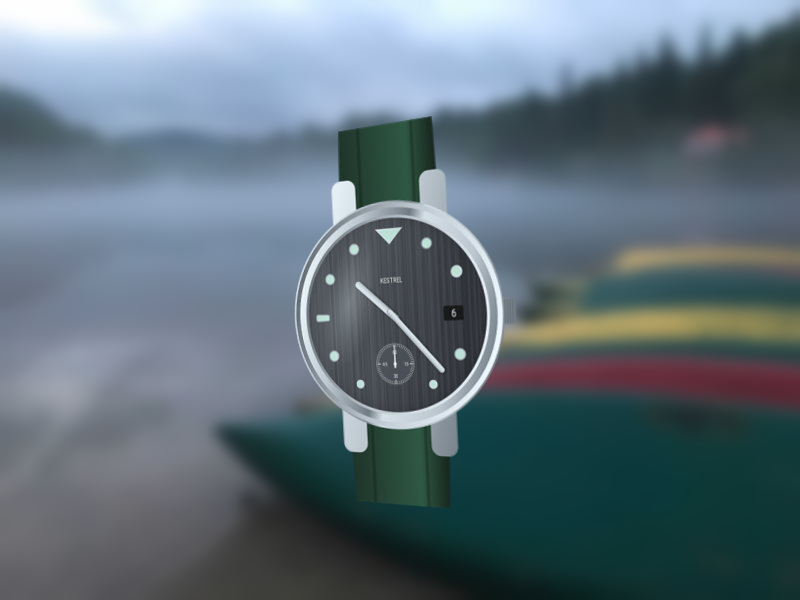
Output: 10h23
